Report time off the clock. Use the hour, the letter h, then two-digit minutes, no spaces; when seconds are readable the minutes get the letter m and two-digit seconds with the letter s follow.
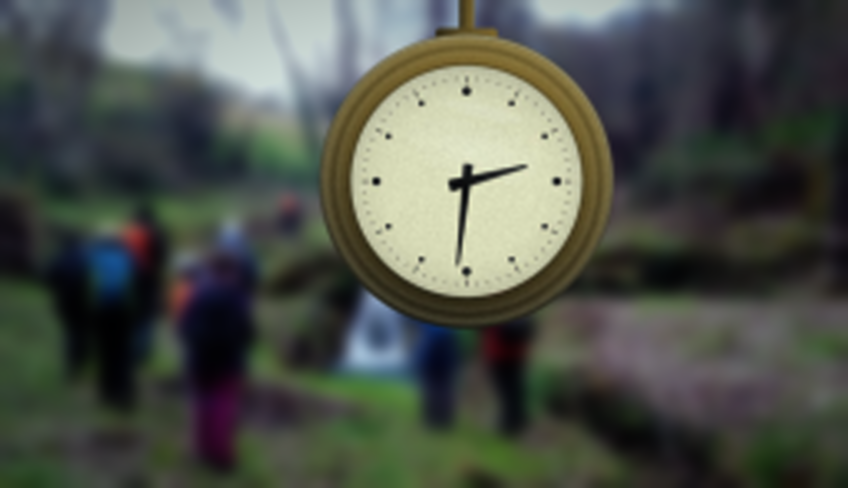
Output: 2h31
